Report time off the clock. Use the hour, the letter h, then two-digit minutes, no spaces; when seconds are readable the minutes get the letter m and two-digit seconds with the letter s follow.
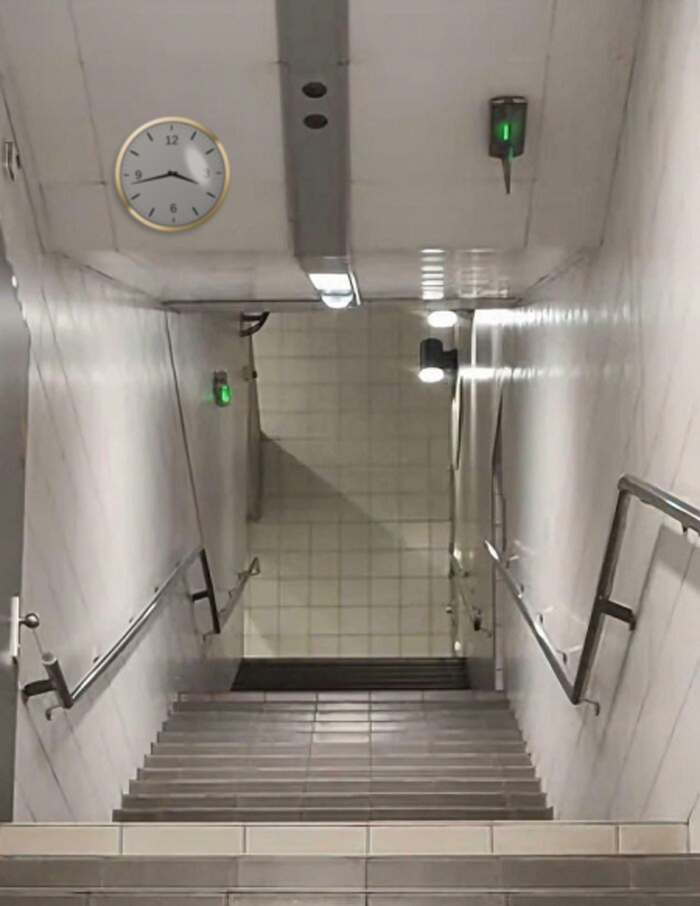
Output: 3h43
